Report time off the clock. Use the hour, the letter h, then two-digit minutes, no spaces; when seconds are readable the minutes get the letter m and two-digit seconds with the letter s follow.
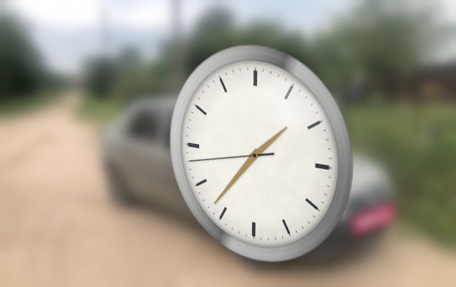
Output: 1h36m43s
